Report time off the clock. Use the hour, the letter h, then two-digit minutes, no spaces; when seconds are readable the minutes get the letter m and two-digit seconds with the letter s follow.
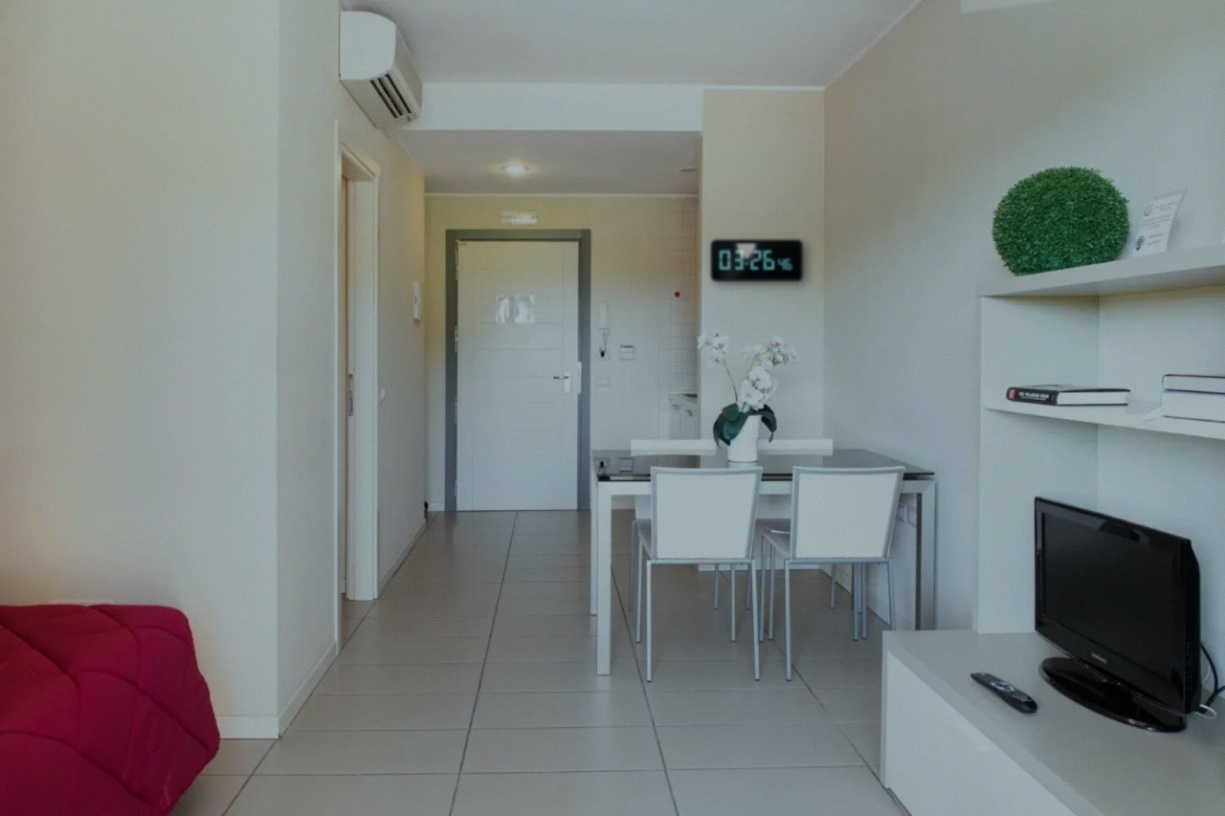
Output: 3h26
